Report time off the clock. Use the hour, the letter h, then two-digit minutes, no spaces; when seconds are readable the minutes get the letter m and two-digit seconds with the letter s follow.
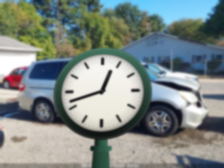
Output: 12h42
